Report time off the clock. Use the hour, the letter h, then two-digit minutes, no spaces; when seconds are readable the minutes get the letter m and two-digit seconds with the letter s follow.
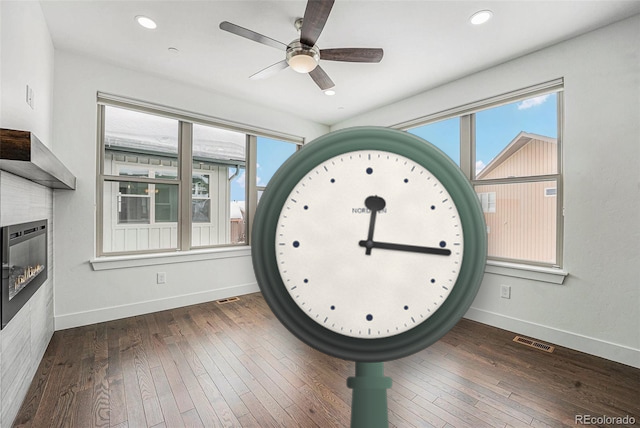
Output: 12h16
